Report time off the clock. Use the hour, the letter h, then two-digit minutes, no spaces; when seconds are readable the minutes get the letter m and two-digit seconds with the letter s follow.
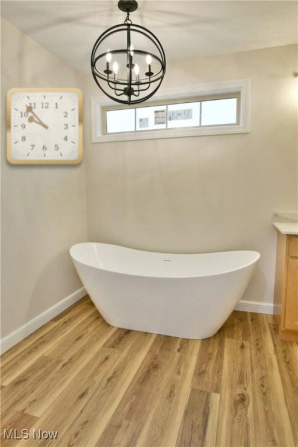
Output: 9h53
